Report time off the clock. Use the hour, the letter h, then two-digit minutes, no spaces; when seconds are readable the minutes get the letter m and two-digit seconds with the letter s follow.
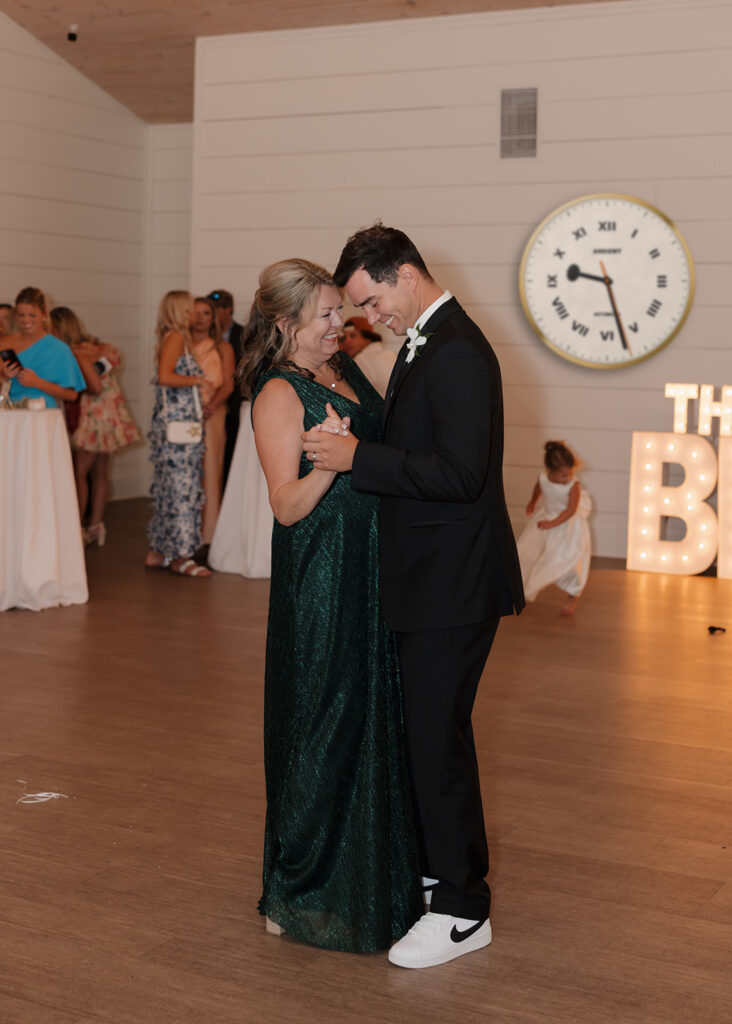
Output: 9h27m27s
